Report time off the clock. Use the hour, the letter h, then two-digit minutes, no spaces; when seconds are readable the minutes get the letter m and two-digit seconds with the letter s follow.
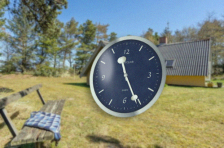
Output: 11h26
